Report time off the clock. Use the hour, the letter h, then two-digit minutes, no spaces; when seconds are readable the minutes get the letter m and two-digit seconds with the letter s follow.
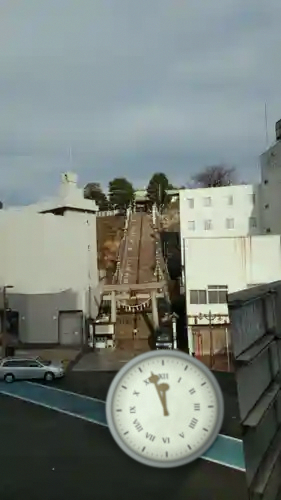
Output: 11h57
